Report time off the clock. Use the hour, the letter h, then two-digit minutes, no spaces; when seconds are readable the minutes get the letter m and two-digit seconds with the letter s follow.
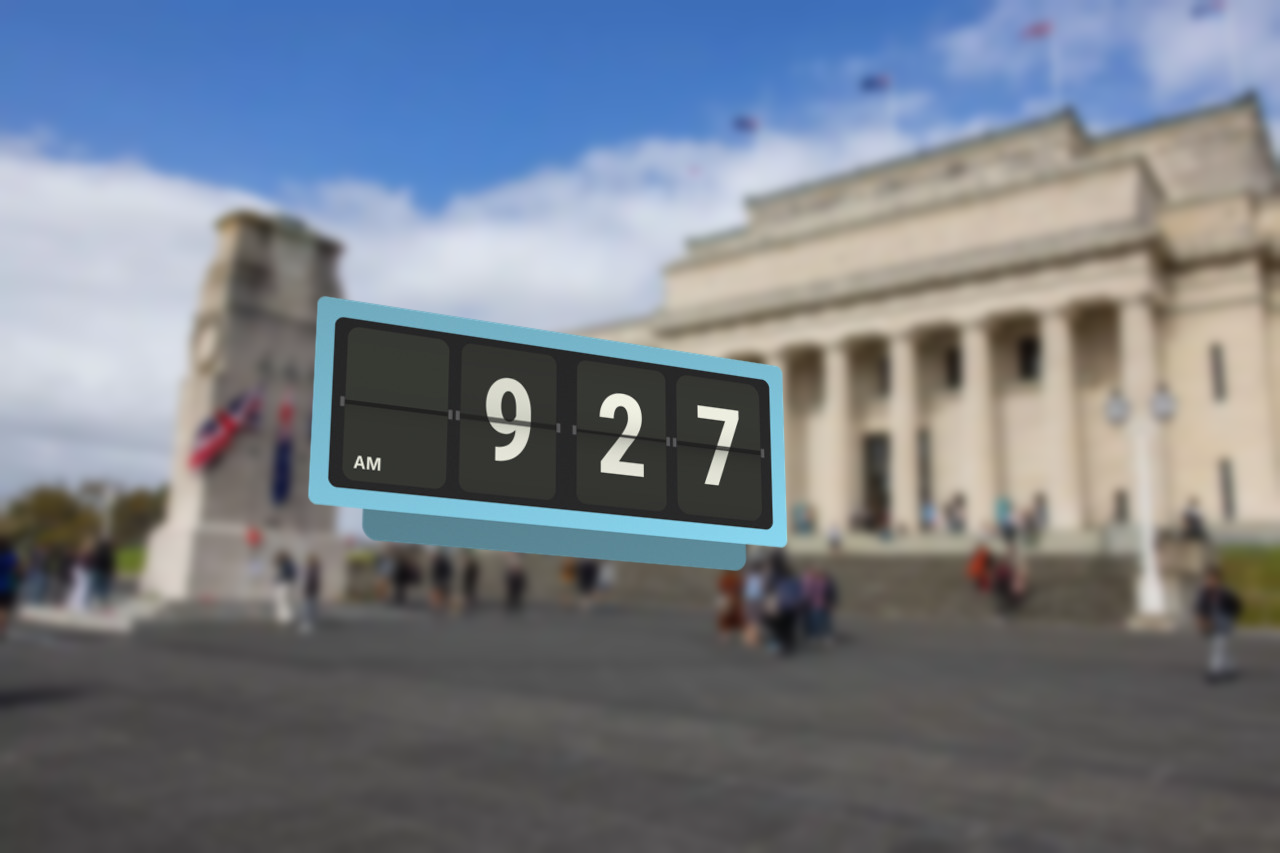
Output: 9h27
